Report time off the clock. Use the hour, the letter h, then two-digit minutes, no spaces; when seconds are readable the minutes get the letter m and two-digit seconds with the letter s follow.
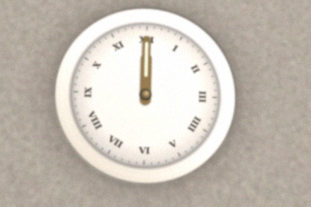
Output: 12h00
